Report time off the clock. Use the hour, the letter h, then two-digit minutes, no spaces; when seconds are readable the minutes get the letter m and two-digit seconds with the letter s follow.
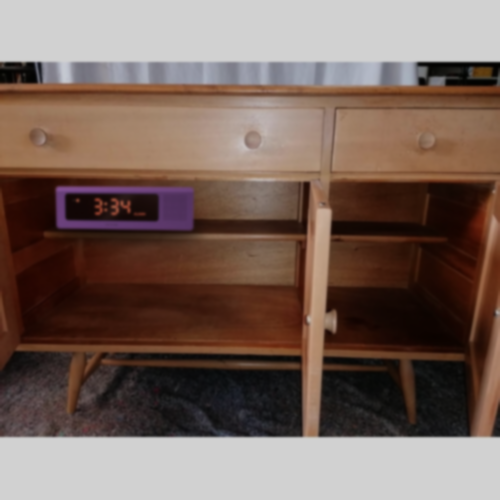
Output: 3h34
